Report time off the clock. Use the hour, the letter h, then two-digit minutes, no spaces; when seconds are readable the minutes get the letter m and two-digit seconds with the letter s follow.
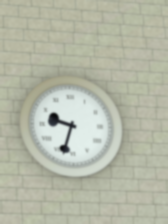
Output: 9h33
